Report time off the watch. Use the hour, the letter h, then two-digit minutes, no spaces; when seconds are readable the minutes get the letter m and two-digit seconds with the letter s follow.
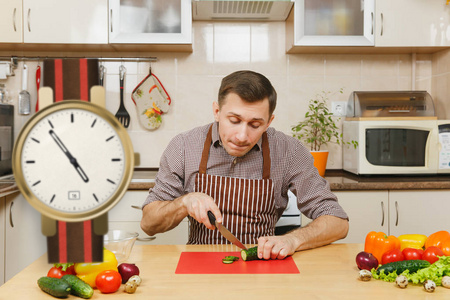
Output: 4h54
